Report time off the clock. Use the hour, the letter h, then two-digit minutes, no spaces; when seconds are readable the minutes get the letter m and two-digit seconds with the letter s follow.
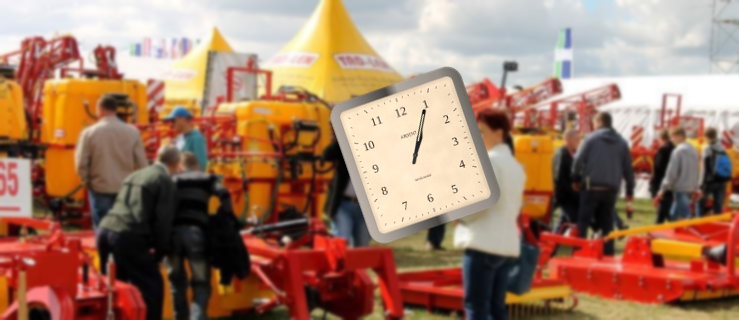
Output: 1h05
